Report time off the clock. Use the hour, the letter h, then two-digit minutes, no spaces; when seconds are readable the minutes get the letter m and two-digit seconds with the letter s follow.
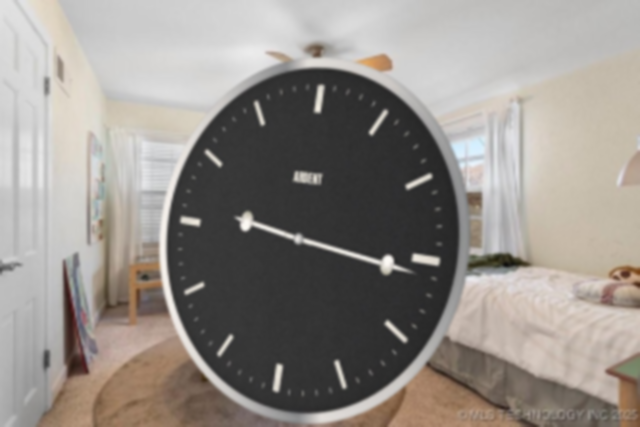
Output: 9h16
